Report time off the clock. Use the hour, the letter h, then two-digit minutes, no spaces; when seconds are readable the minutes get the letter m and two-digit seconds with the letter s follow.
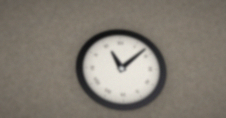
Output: 11h08
